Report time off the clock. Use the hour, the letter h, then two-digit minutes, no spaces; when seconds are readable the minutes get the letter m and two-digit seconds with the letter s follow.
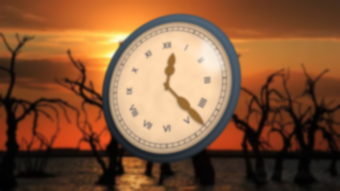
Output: 12h23
